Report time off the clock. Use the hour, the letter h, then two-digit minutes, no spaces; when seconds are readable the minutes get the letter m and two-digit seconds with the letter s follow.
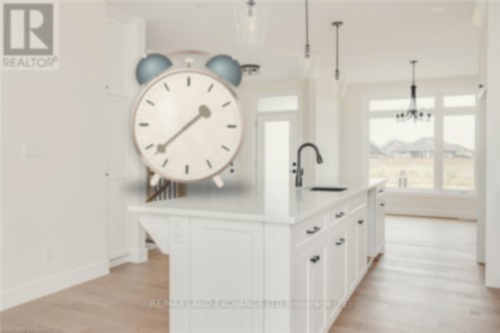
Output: 1h38
